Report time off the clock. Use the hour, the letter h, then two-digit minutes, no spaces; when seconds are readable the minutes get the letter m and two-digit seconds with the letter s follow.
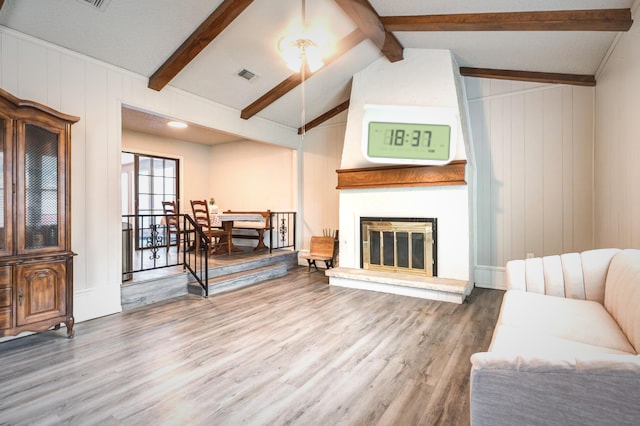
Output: 18h37
